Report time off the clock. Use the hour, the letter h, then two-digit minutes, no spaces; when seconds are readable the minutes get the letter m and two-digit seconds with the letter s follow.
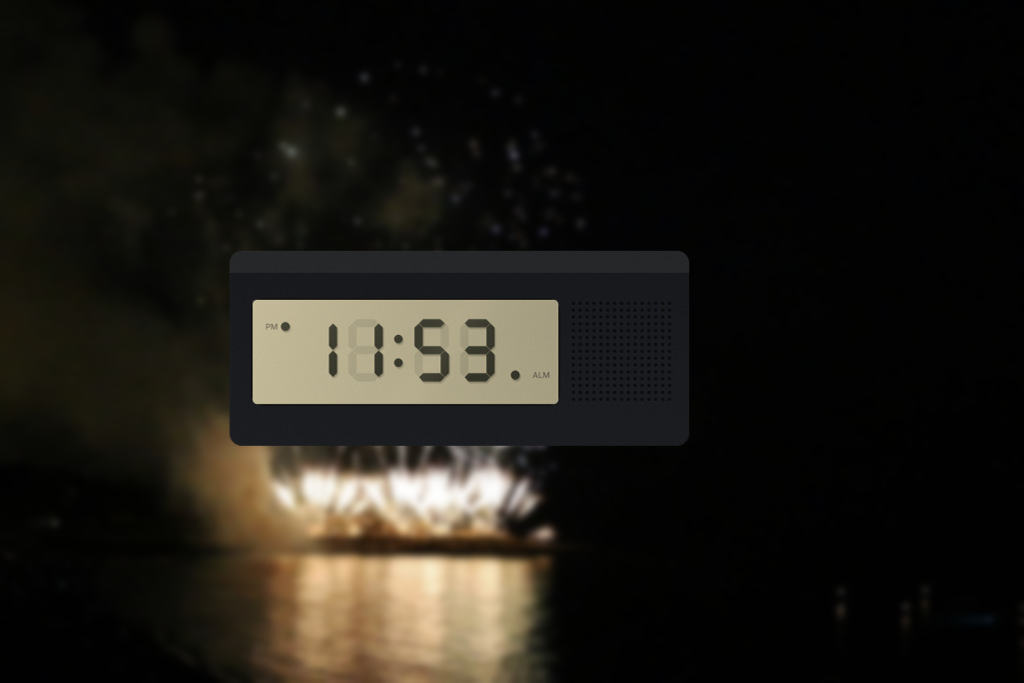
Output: 11h53
